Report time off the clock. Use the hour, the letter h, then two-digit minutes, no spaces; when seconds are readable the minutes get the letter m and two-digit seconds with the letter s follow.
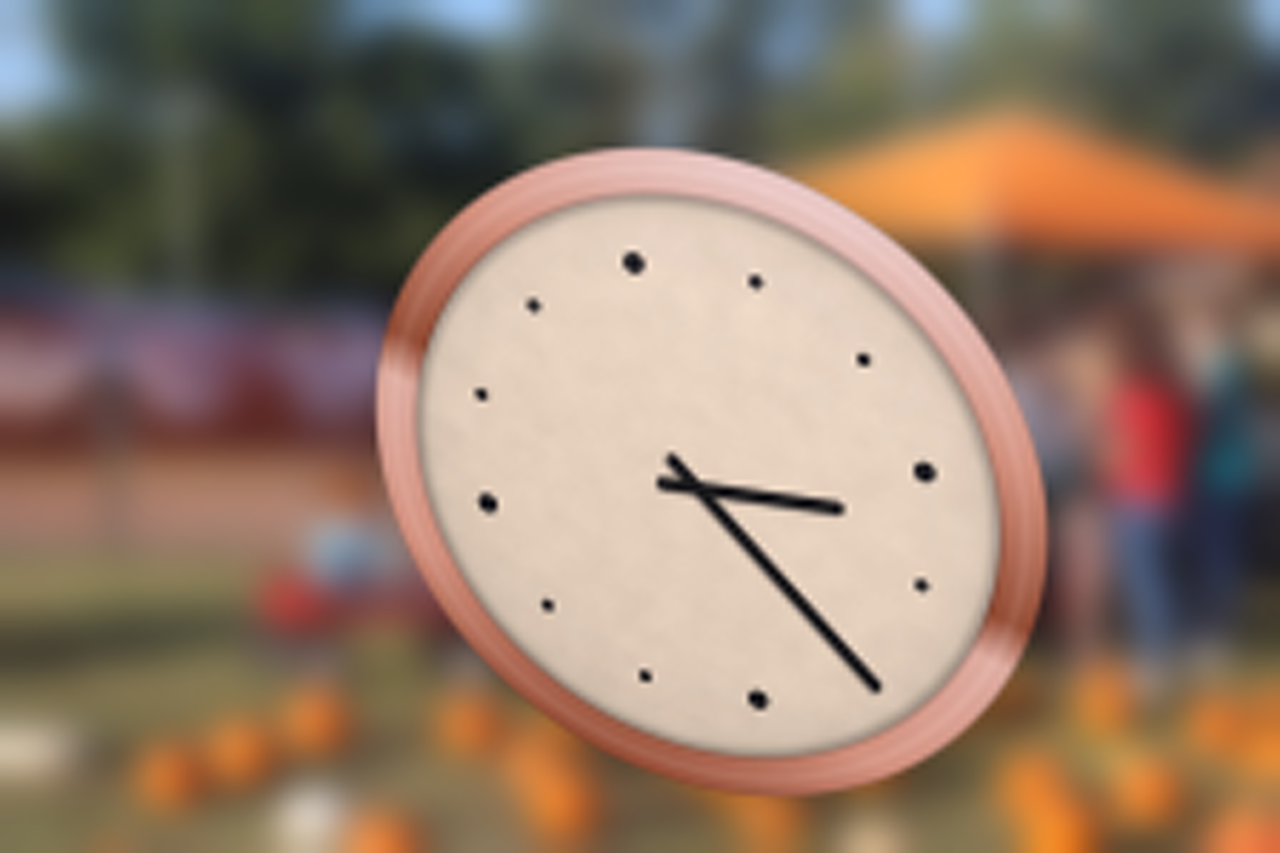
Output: 3h25
